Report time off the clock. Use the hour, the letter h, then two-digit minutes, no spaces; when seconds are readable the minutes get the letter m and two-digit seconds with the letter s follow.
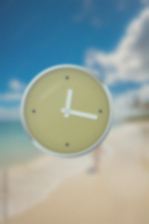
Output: 12h17
